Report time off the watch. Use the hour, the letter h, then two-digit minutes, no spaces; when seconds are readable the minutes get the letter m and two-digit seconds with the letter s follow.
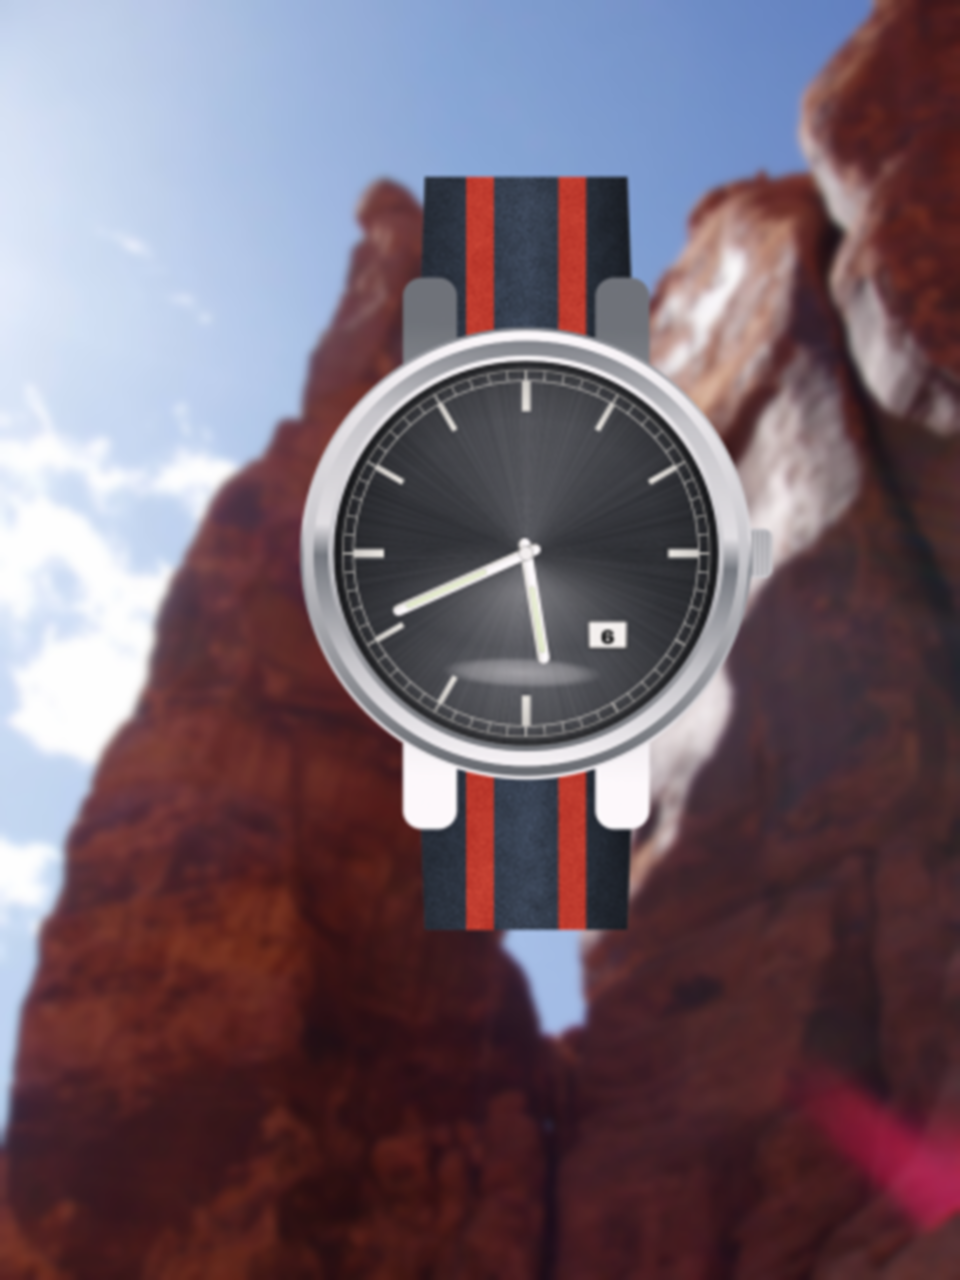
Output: 5h41
